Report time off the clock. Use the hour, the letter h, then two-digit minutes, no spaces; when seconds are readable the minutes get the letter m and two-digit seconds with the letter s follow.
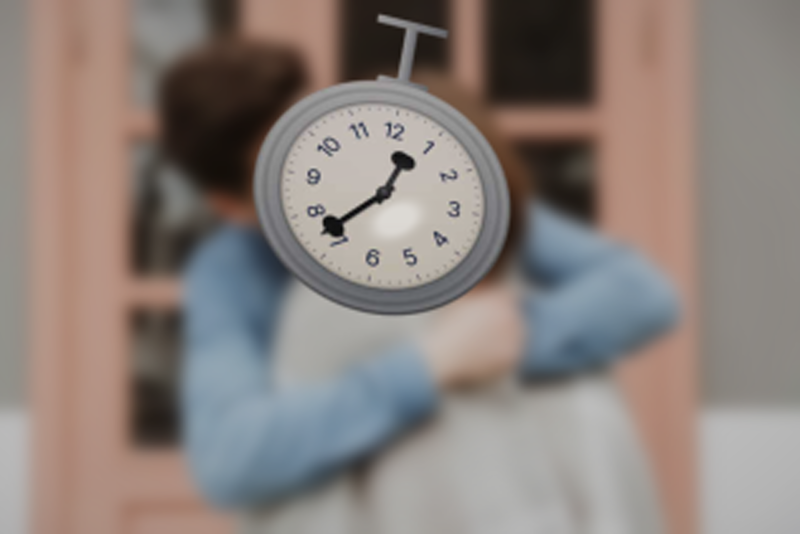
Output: 12h37
